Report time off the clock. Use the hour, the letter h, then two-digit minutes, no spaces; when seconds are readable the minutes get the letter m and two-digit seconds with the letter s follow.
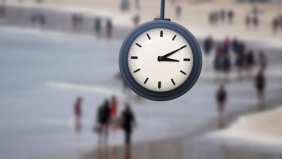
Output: 3h10
